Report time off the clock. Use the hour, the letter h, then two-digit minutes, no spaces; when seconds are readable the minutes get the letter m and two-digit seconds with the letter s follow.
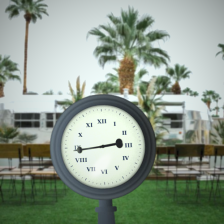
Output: 2h44
